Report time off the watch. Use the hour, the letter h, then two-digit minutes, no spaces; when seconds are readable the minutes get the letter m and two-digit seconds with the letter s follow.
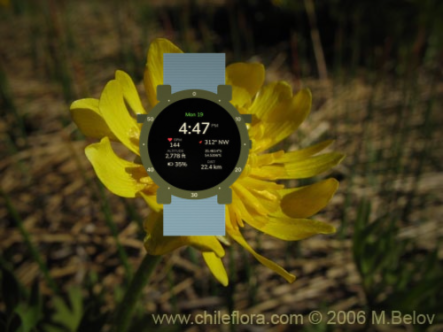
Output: 4h47
